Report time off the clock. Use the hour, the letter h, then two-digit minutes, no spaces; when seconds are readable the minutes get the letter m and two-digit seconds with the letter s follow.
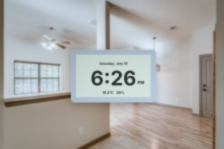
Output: 6h26
